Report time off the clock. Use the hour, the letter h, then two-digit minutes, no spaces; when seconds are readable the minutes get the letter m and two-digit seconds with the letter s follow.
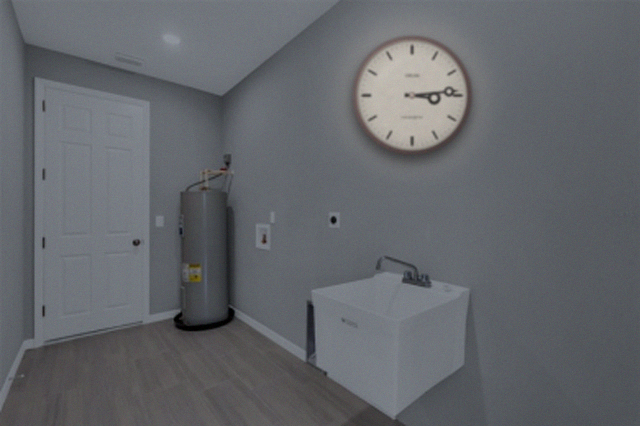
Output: 3h14
